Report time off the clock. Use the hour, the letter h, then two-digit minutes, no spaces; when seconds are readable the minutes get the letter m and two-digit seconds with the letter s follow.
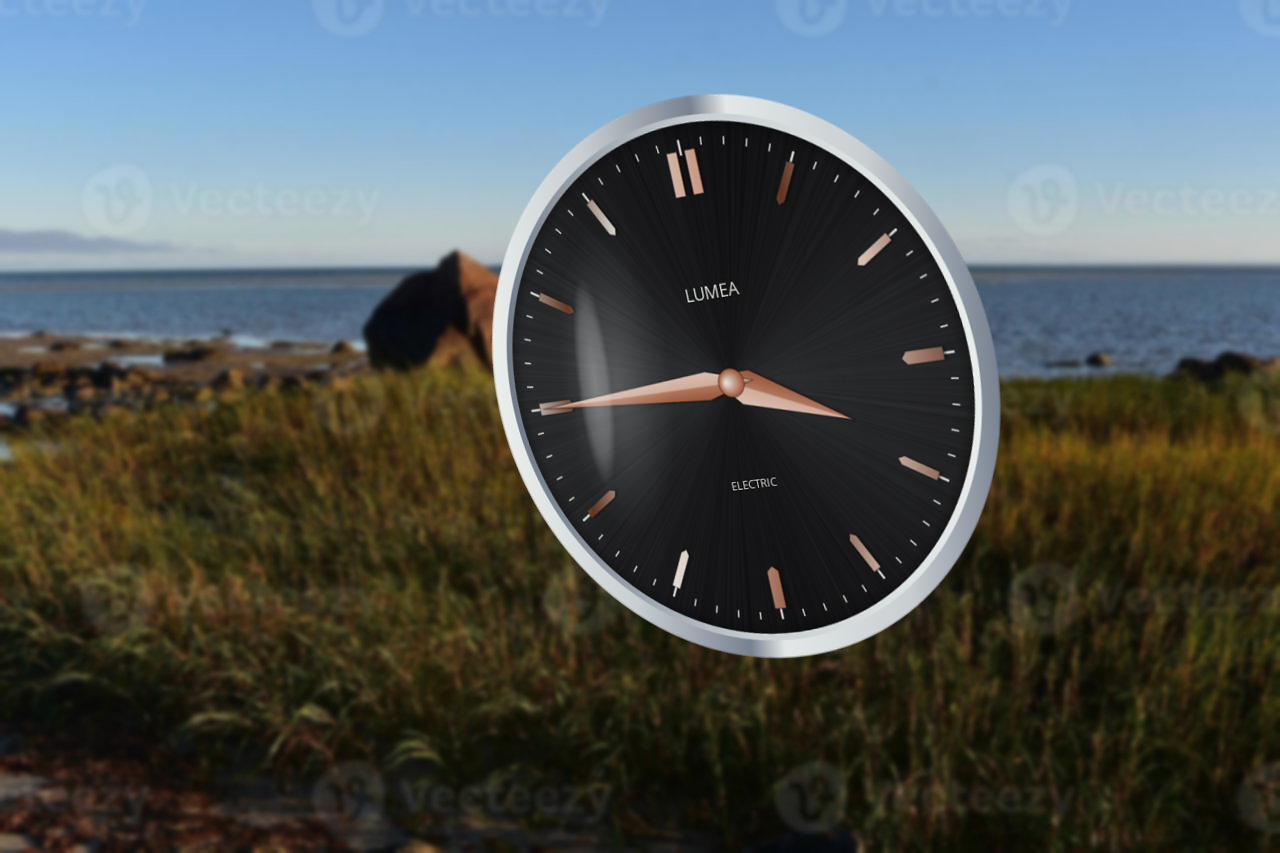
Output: 3h45
